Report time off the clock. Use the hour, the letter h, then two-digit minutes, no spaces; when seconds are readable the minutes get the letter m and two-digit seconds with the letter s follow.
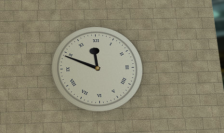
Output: 11h49
